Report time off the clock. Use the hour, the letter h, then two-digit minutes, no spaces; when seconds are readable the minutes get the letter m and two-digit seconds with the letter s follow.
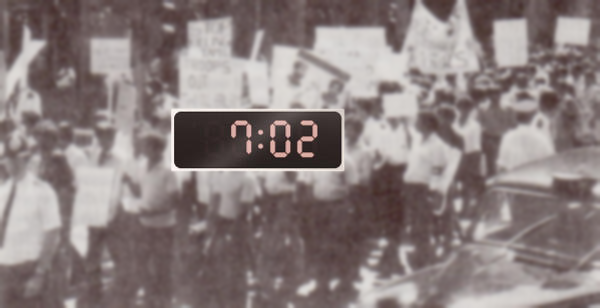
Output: 7h02
